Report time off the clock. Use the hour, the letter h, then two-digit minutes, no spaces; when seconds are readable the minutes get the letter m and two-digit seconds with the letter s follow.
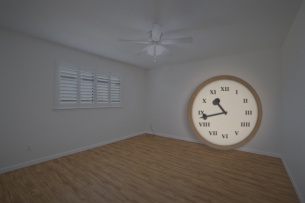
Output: 10h43
